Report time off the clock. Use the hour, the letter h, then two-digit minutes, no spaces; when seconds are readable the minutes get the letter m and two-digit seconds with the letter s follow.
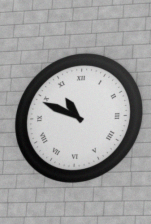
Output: 10h49
